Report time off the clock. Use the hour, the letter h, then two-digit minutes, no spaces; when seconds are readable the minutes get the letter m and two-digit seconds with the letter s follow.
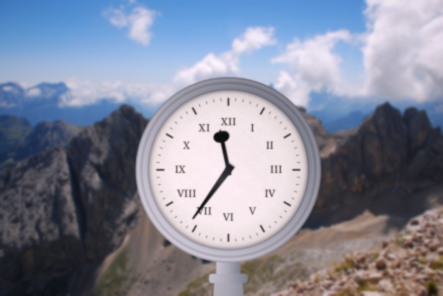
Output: 11h36
